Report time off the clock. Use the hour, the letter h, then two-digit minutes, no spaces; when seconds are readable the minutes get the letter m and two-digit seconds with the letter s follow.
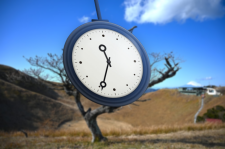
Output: 11h34
